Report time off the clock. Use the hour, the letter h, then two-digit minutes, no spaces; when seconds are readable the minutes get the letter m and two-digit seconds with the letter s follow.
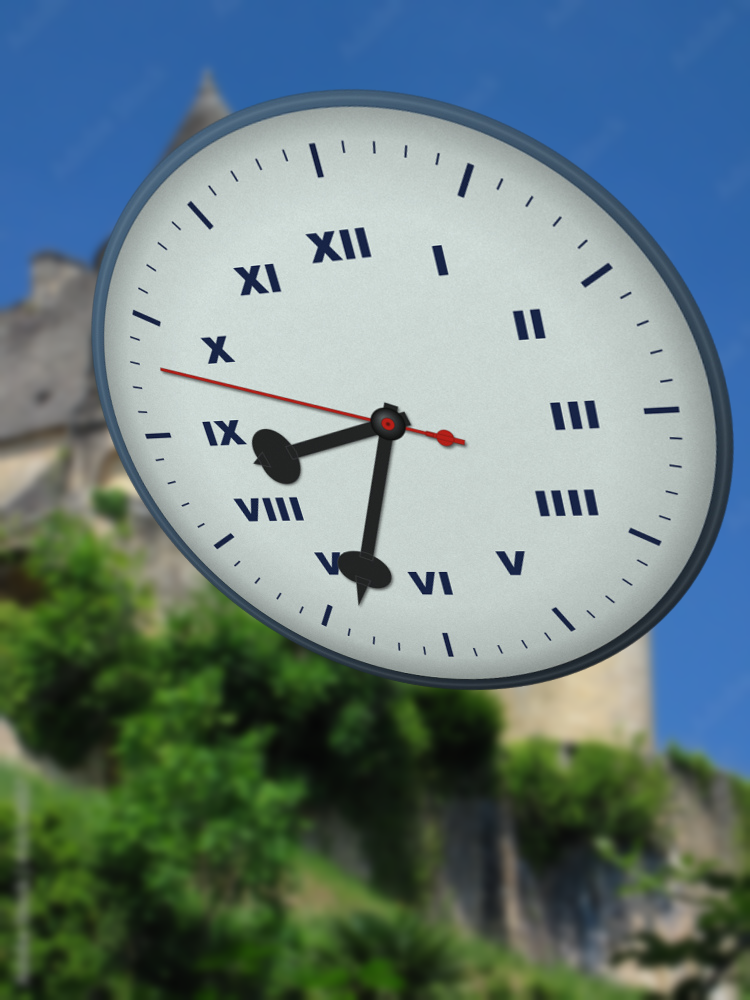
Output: 8h33m48s
